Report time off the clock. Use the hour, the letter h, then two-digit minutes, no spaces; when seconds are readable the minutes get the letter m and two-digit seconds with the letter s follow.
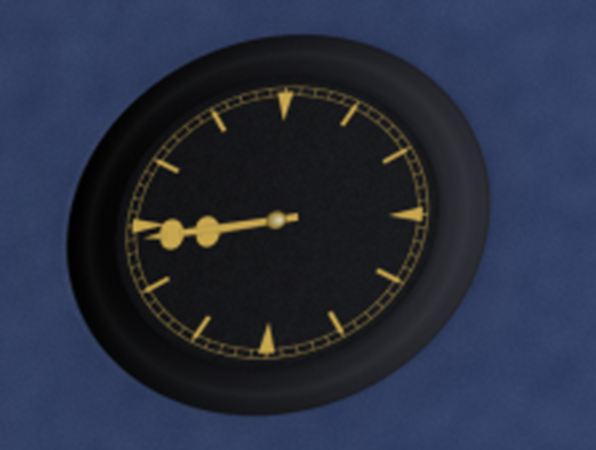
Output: 8h44
